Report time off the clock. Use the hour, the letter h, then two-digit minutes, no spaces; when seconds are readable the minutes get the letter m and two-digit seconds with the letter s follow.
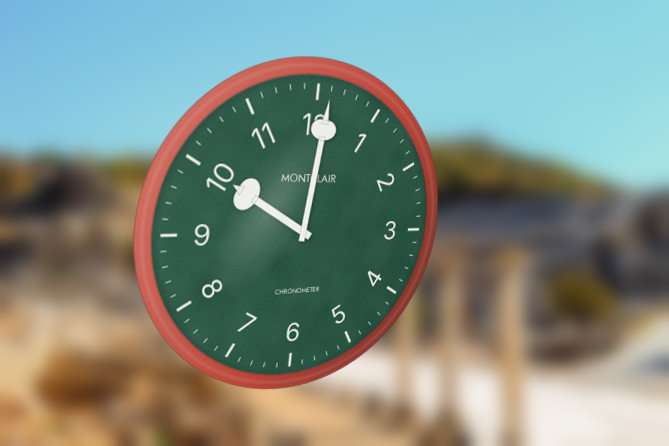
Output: 10h01
